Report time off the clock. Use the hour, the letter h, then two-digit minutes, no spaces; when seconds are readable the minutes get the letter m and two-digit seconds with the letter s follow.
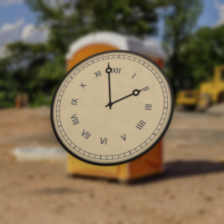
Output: 1h58
